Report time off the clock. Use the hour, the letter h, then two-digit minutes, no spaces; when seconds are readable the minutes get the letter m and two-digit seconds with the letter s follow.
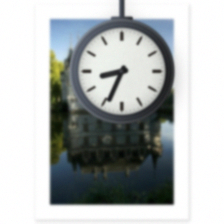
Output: 8h34
